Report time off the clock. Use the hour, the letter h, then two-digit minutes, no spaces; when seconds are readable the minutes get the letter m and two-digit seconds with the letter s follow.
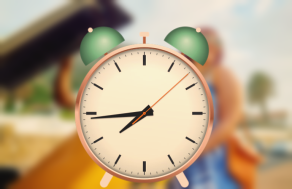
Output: 7h44m08s
